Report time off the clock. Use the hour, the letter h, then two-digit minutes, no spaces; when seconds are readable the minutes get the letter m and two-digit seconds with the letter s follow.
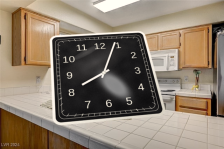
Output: 8h04
